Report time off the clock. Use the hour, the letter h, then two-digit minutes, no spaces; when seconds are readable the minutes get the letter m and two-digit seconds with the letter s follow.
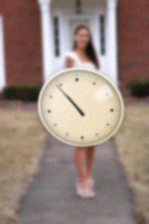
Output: 10h54
